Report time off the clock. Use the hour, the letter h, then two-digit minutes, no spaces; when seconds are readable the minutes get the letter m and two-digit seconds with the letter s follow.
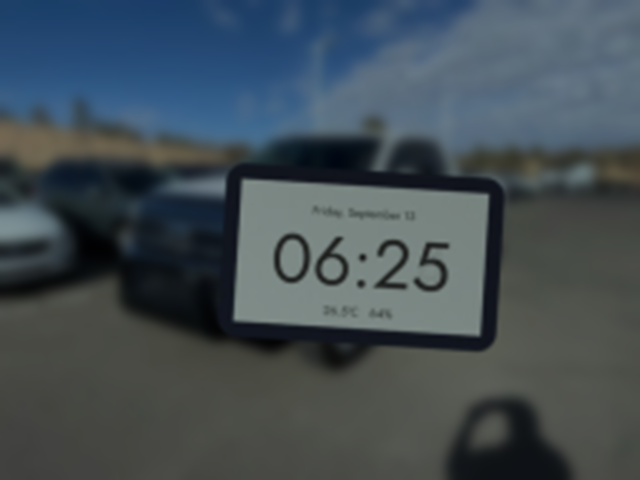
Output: 6h25
